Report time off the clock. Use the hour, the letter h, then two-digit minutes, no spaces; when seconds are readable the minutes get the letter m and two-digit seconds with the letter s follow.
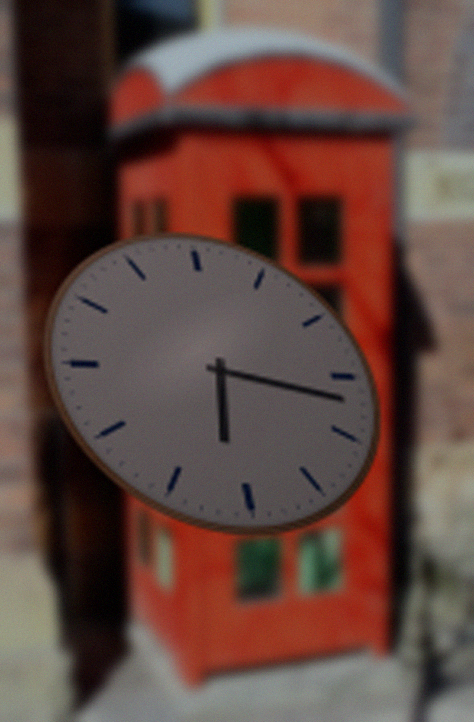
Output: 6h17
